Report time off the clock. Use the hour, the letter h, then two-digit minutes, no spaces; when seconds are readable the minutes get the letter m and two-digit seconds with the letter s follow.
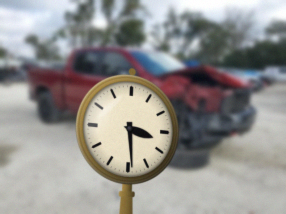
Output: 3h29
